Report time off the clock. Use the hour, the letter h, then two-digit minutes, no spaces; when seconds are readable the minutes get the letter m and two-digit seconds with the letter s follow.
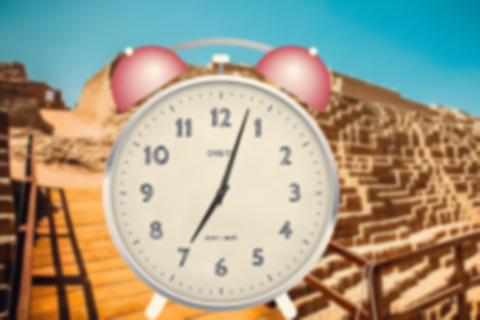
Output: 7h03
